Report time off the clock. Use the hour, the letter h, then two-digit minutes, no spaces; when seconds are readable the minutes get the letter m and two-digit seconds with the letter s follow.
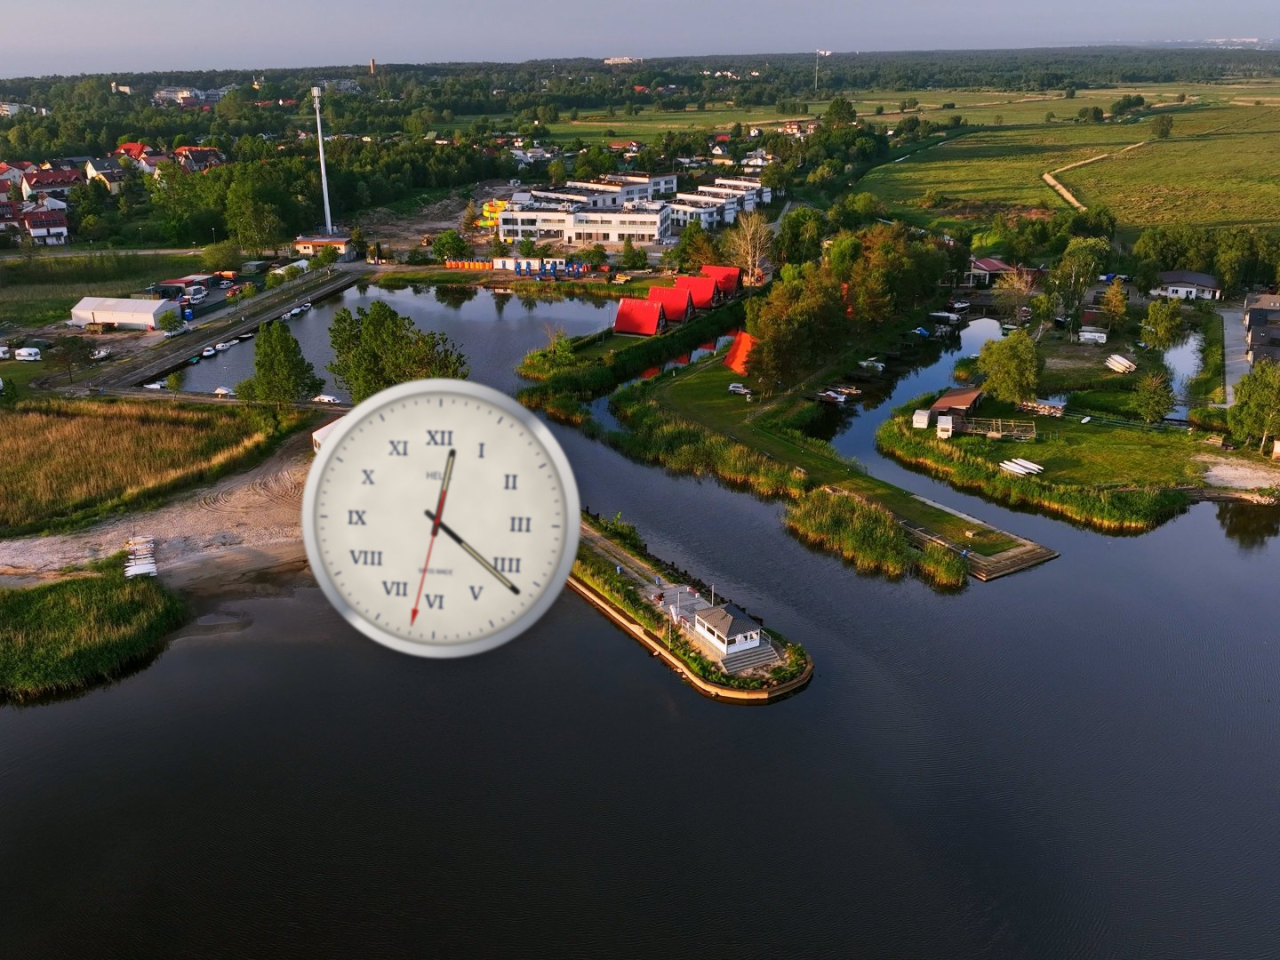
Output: 12h21m32s
